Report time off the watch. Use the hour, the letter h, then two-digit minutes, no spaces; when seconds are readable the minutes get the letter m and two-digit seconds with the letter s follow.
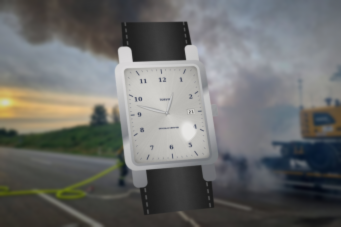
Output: 12h48
